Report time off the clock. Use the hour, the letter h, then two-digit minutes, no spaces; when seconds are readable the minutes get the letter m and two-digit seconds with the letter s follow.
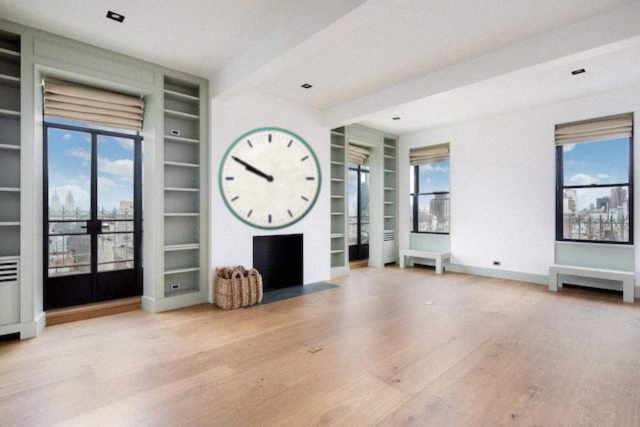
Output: 9h50
